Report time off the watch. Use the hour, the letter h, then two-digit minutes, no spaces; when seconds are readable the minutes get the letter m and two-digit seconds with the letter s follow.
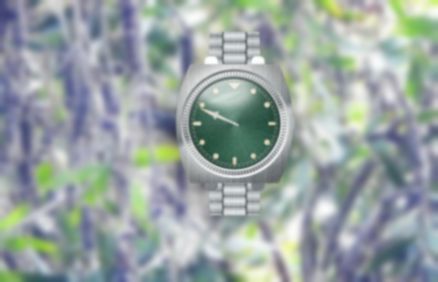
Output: 9h49
